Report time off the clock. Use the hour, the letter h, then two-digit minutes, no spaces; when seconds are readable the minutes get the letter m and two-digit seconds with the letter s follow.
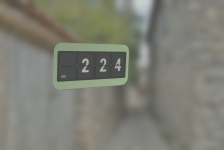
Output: 2h24
